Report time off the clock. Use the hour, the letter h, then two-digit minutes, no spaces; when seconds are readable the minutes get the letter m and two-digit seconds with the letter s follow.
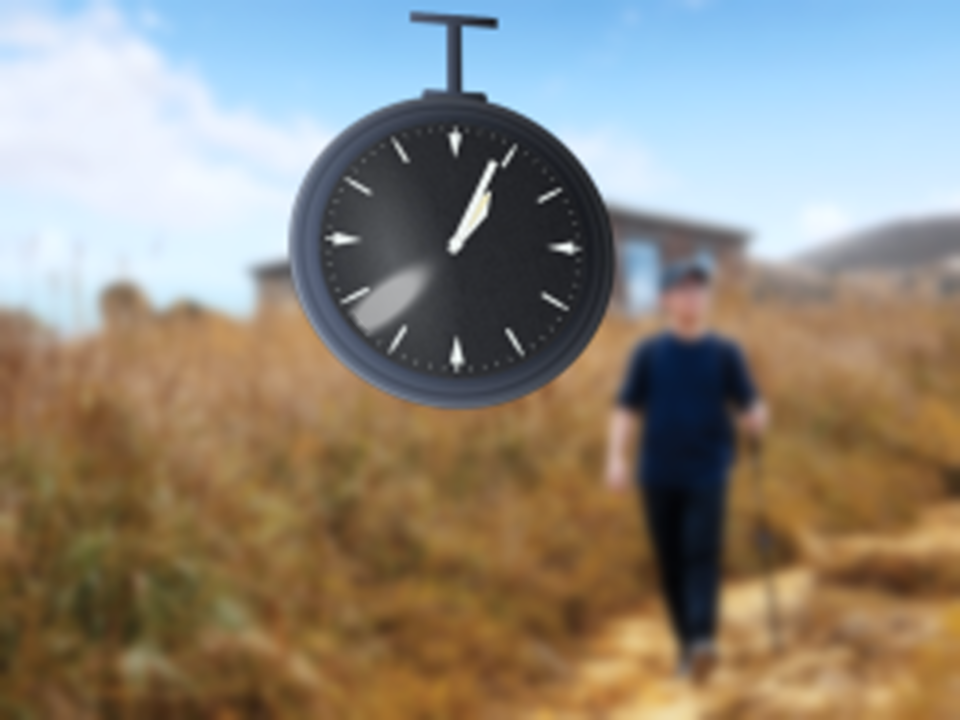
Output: 1h04
